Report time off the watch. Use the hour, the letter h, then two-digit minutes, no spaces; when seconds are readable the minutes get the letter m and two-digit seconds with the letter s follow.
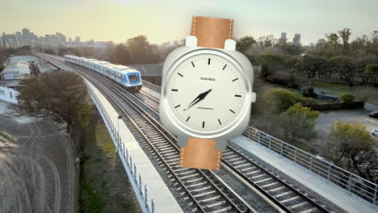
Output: 7h38
